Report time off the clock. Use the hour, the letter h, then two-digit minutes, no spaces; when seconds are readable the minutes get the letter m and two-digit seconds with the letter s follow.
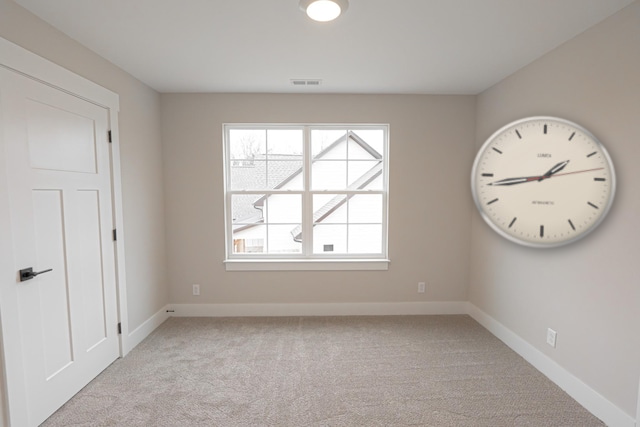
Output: 1h43m13s
